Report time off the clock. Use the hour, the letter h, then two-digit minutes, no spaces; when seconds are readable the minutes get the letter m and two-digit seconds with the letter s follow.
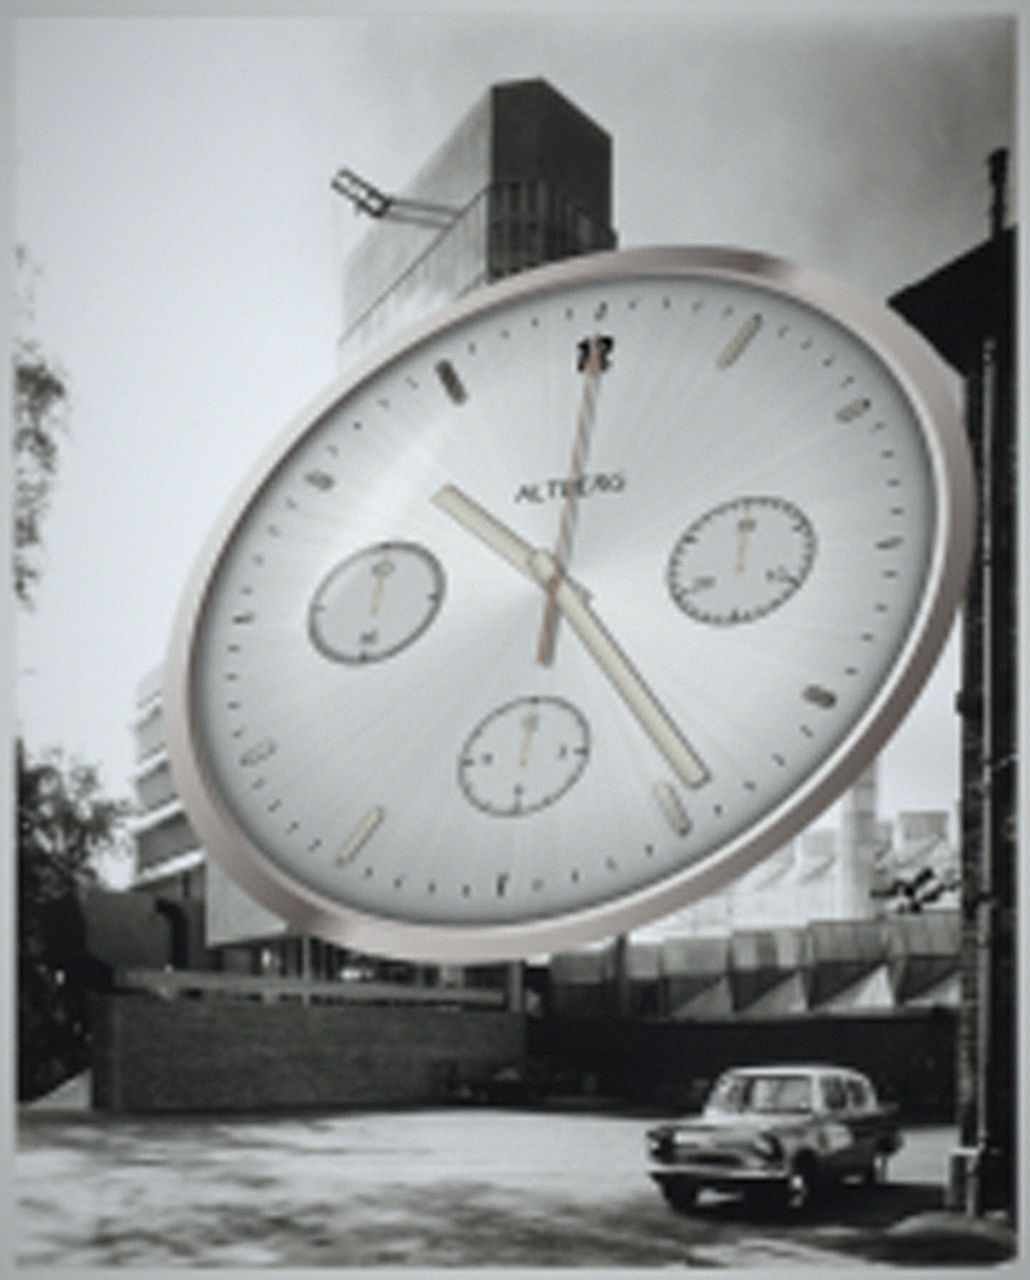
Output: 10h24
